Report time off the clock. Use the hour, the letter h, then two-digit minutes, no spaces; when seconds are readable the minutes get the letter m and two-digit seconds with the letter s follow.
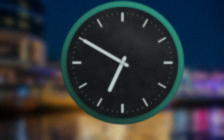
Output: 6h50
